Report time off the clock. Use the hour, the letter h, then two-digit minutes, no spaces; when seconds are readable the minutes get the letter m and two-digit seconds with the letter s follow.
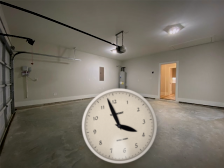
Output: 3h58
